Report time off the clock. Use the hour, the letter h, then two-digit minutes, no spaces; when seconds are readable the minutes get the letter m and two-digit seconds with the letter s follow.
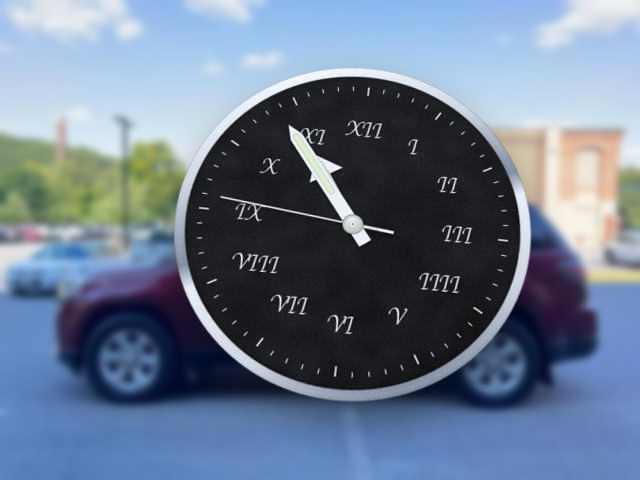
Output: 10h53m46s
